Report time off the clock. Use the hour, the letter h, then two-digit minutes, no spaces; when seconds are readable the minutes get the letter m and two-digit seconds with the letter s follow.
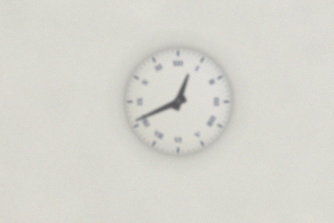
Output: 12h41
